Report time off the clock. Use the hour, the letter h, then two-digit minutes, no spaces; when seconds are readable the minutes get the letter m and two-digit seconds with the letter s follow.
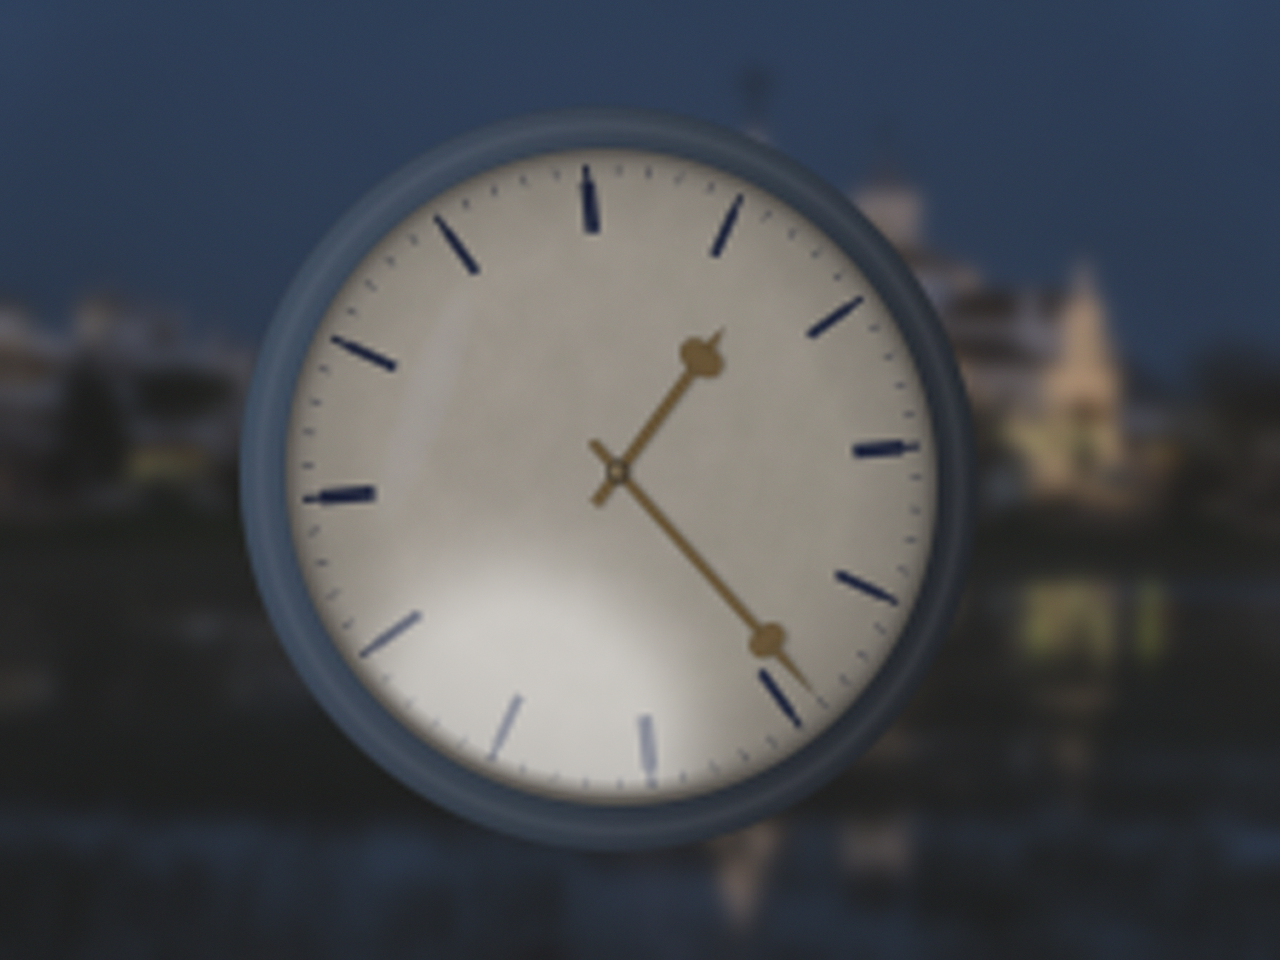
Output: 1h24
